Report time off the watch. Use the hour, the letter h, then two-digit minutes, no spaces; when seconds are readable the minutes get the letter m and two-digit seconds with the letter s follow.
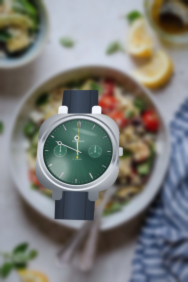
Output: 11h49
